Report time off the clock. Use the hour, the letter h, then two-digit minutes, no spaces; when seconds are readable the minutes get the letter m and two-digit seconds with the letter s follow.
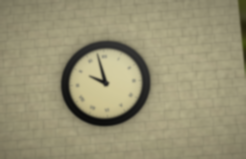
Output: 9h58
